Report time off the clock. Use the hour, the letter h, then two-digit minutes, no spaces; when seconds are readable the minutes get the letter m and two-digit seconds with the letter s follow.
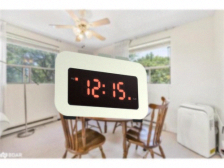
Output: 12h15
